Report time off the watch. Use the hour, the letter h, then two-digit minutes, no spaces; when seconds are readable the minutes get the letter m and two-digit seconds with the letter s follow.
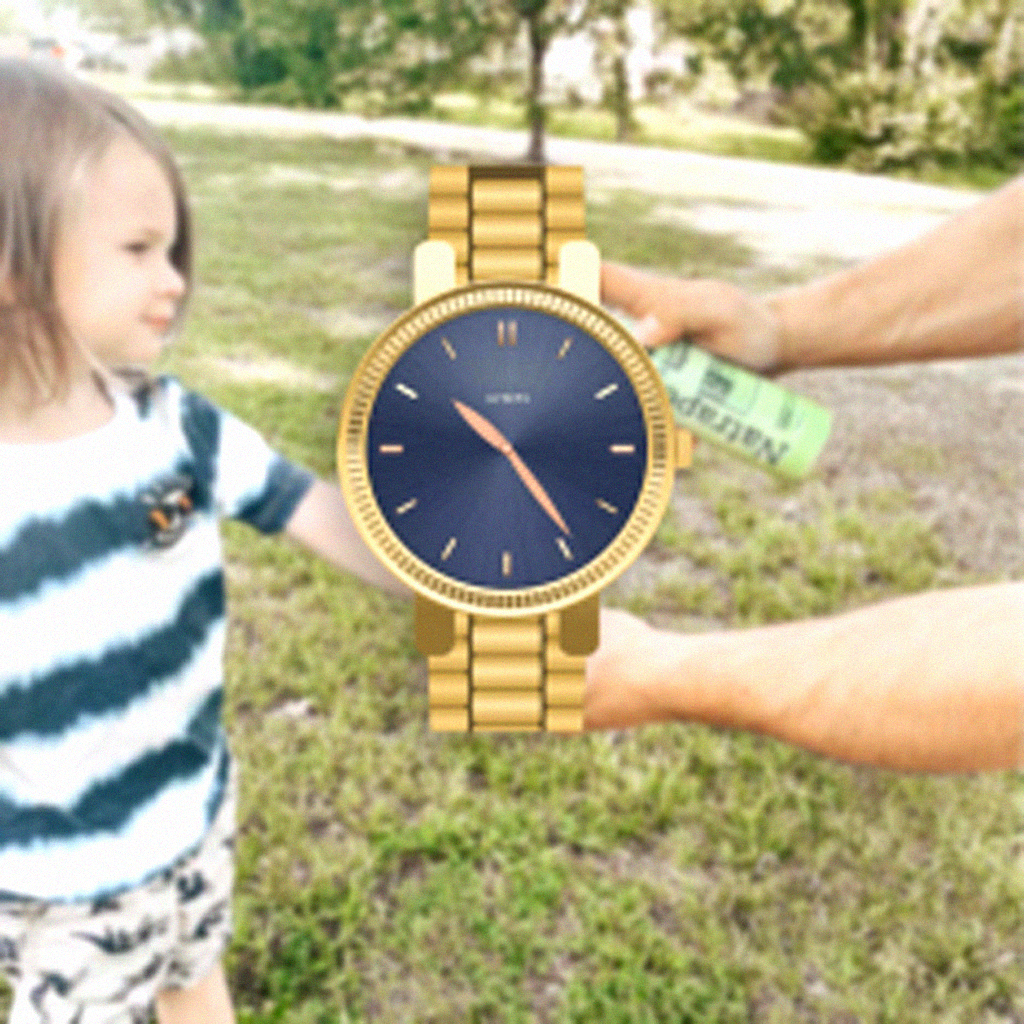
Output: 10h24
